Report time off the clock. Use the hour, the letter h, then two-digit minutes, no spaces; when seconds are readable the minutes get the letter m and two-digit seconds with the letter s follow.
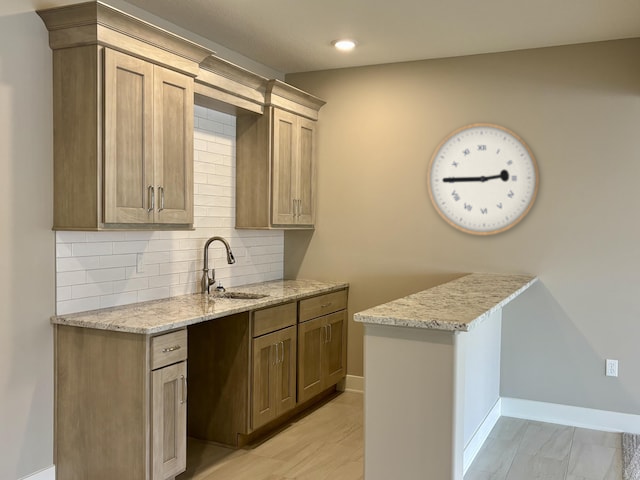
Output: 2h45
